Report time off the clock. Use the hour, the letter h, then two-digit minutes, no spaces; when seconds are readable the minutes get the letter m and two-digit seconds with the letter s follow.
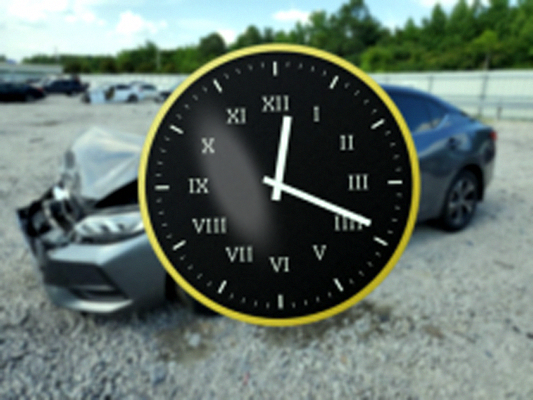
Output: 12h19
